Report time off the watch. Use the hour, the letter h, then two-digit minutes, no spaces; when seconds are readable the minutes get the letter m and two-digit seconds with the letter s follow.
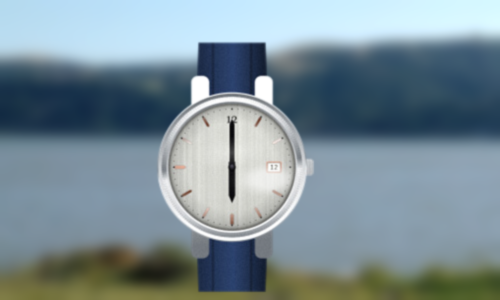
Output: 6h00
